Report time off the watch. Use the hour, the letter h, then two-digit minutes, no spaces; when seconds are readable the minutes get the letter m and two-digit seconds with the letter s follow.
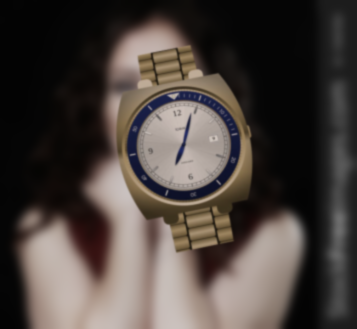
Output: 7h04
